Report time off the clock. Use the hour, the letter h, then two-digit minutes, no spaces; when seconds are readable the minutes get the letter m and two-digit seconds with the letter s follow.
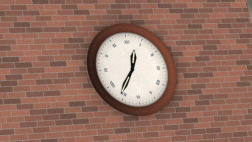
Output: 12h36
